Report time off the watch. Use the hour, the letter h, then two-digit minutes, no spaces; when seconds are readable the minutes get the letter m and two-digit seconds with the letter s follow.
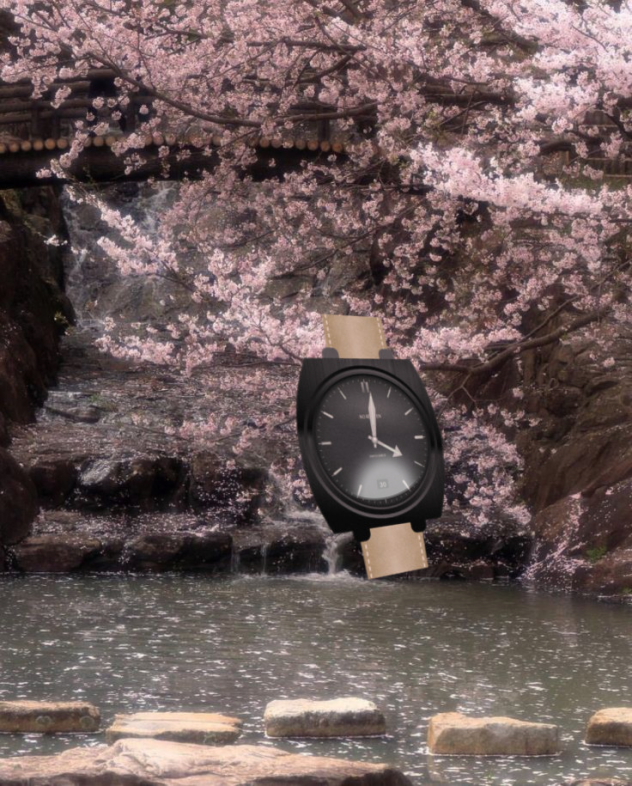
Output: 4h01
